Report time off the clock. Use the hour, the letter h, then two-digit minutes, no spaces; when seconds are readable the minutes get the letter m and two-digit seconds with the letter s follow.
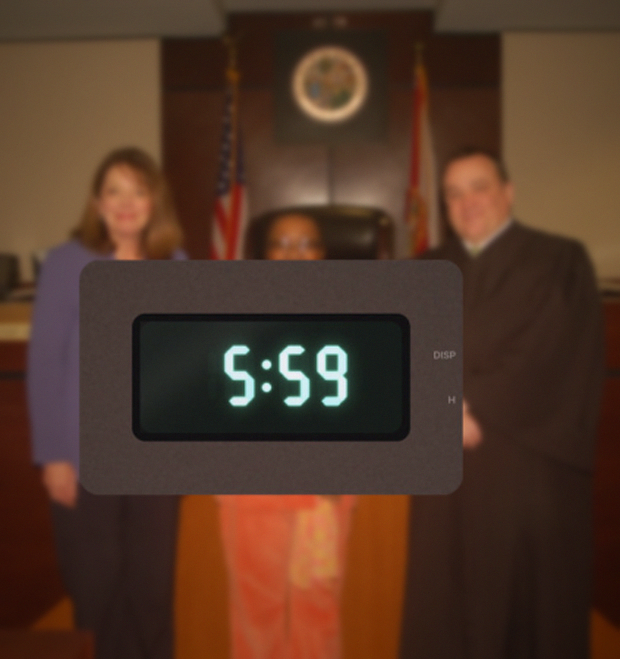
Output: 5h59
